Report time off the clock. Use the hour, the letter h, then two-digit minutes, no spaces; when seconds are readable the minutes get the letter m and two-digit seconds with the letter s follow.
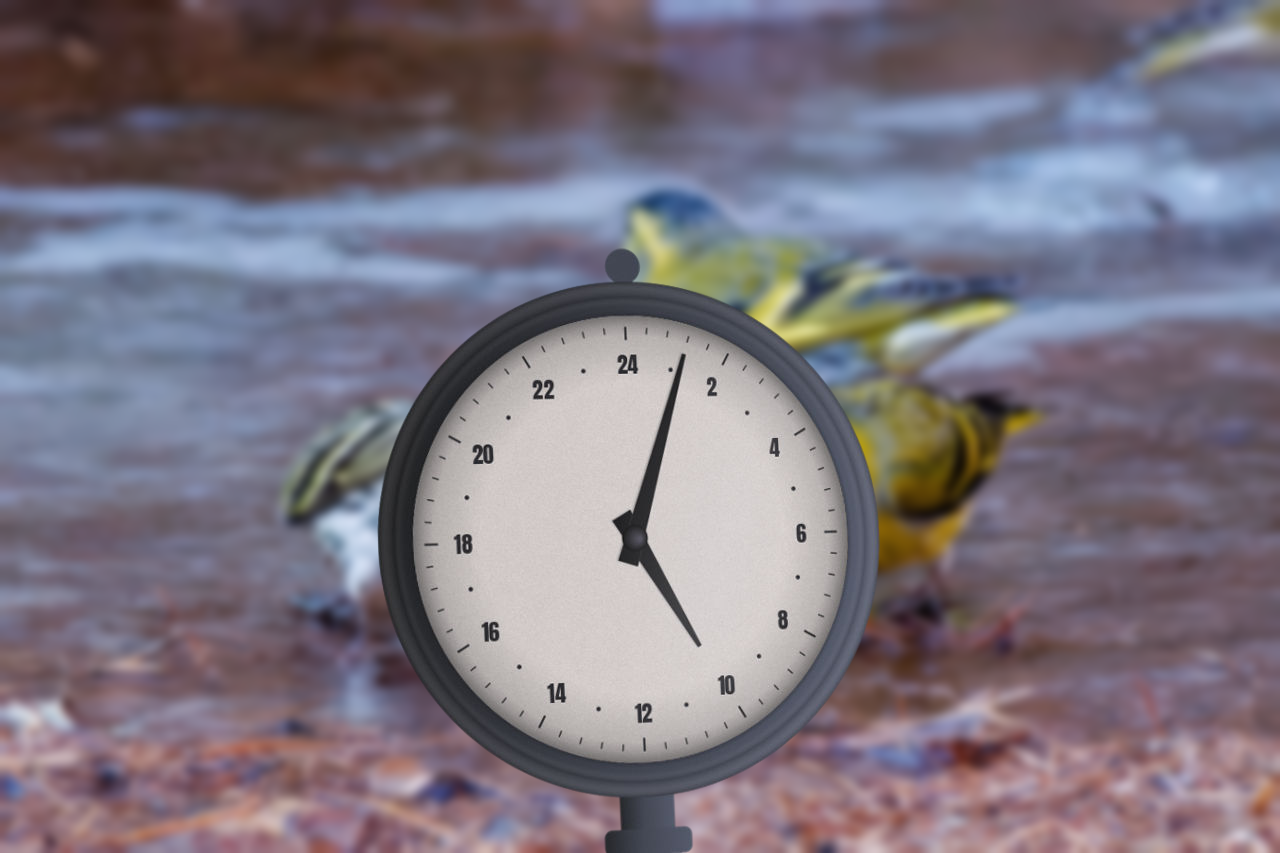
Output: 10h03
